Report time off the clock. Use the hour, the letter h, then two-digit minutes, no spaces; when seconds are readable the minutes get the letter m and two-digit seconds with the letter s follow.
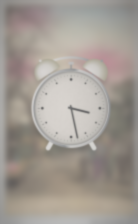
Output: 3h28
